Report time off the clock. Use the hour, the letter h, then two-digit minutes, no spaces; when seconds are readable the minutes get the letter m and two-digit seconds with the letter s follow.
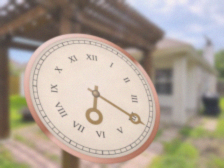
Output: 6h20
